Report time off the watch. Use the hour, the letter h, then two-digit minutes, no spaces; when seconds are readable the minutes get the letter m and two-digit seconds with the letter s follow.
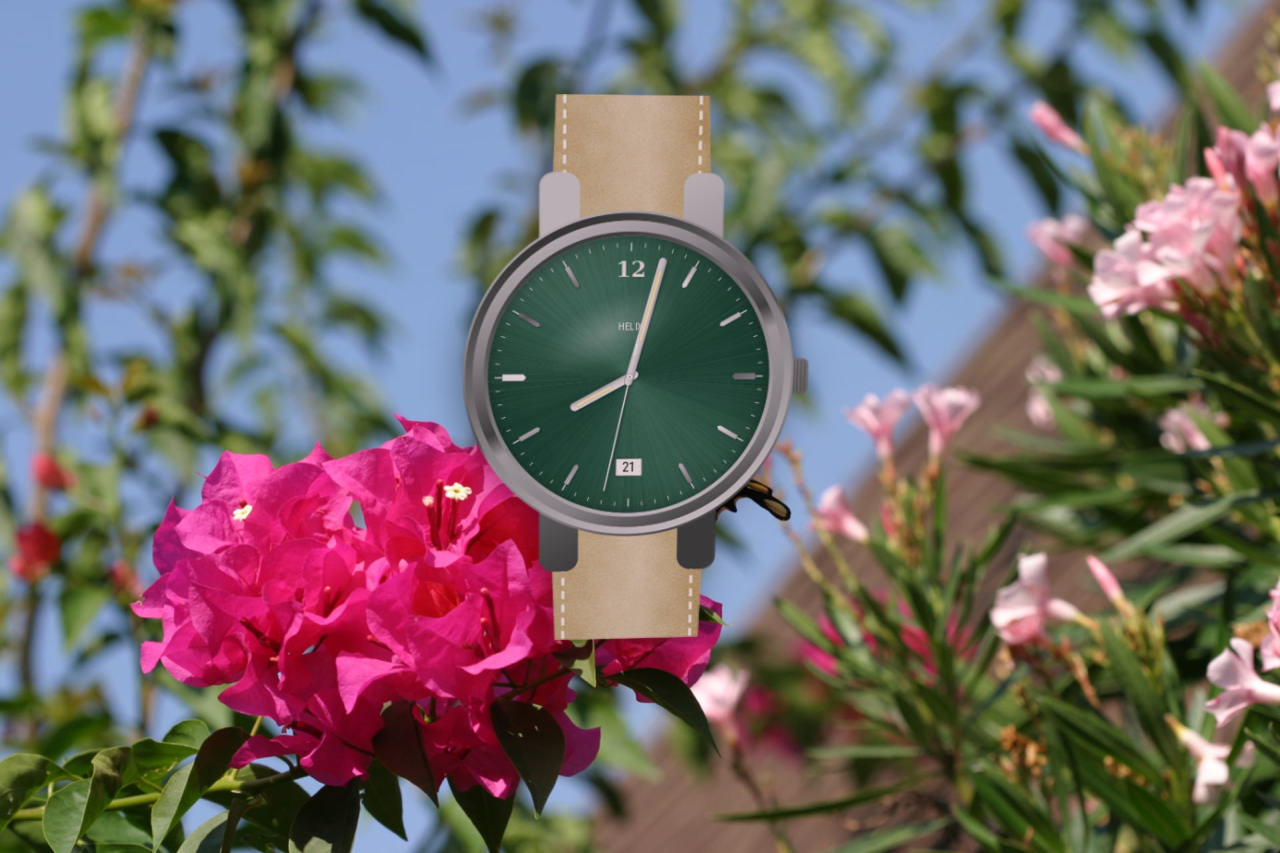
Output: 8h02m32s
